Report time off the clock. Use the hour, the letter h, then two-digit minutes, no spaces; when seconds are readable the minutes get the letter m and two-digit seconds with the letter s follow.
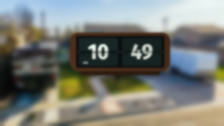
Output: 10h49
